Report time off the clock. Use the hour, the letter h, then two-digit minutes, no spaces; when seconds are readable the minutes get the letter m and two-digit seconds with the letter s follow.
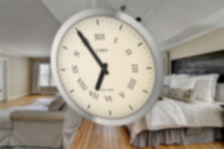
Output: 6h55
